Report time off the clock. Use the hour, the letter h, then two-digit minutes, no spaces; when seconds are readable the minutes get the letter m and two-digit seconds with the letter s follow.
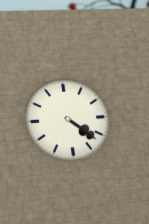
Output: 4h22
